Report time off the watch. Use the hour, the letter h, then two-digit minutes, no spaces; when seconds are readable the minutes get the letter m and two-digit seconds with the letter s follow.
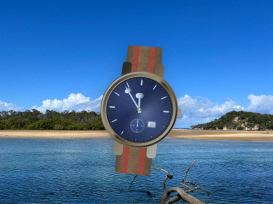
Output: 11h54
